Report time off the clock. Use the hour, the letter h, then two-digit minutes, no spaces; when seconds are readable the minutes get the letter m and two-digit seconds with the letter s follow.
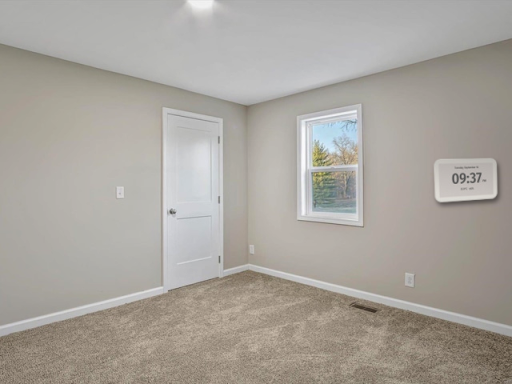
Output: 9h37
